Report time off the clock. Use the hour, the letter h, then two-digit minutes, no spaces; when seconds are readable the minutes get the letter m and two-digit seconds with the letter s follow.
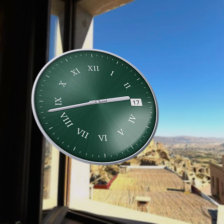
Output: 2h43
